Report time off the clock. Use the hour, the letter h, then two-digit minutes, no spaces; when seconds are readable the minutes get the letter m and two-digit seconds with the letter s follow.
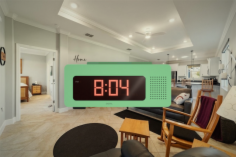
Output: 8h04
